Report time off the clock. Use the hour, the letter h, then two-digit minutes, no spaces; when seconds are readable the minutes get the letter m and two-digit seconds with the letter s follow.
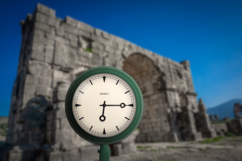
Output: 6h15
